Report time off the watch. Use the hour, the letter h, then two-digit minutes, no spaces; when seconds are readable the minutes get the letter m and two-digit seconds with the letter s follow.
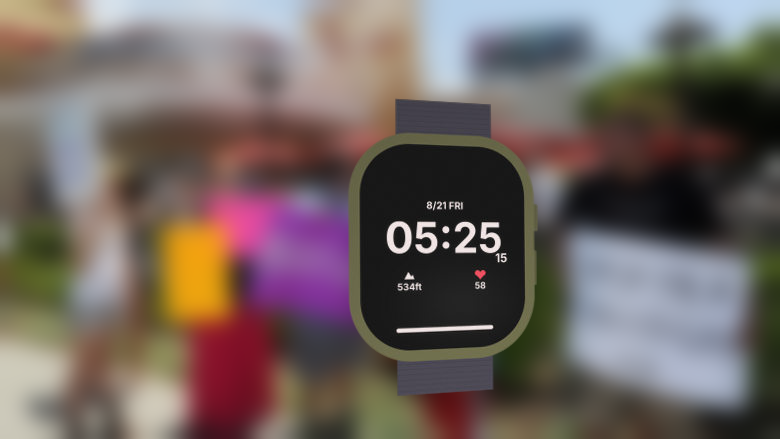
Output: 5h25m15s
